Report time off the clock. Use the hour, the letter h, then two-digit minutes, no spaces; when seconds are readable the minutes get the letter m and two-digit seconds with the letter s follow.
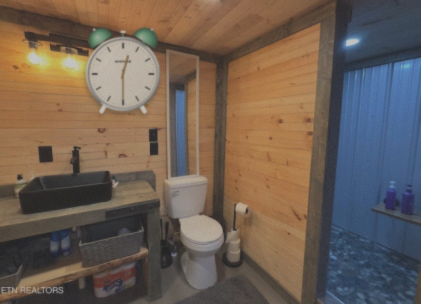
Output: 12h30
